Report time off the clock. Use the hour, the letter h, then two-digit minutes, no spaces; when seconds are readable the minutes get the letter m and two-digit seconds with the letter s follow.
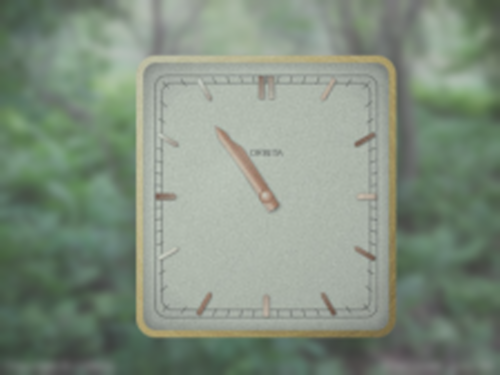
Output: 10h54
